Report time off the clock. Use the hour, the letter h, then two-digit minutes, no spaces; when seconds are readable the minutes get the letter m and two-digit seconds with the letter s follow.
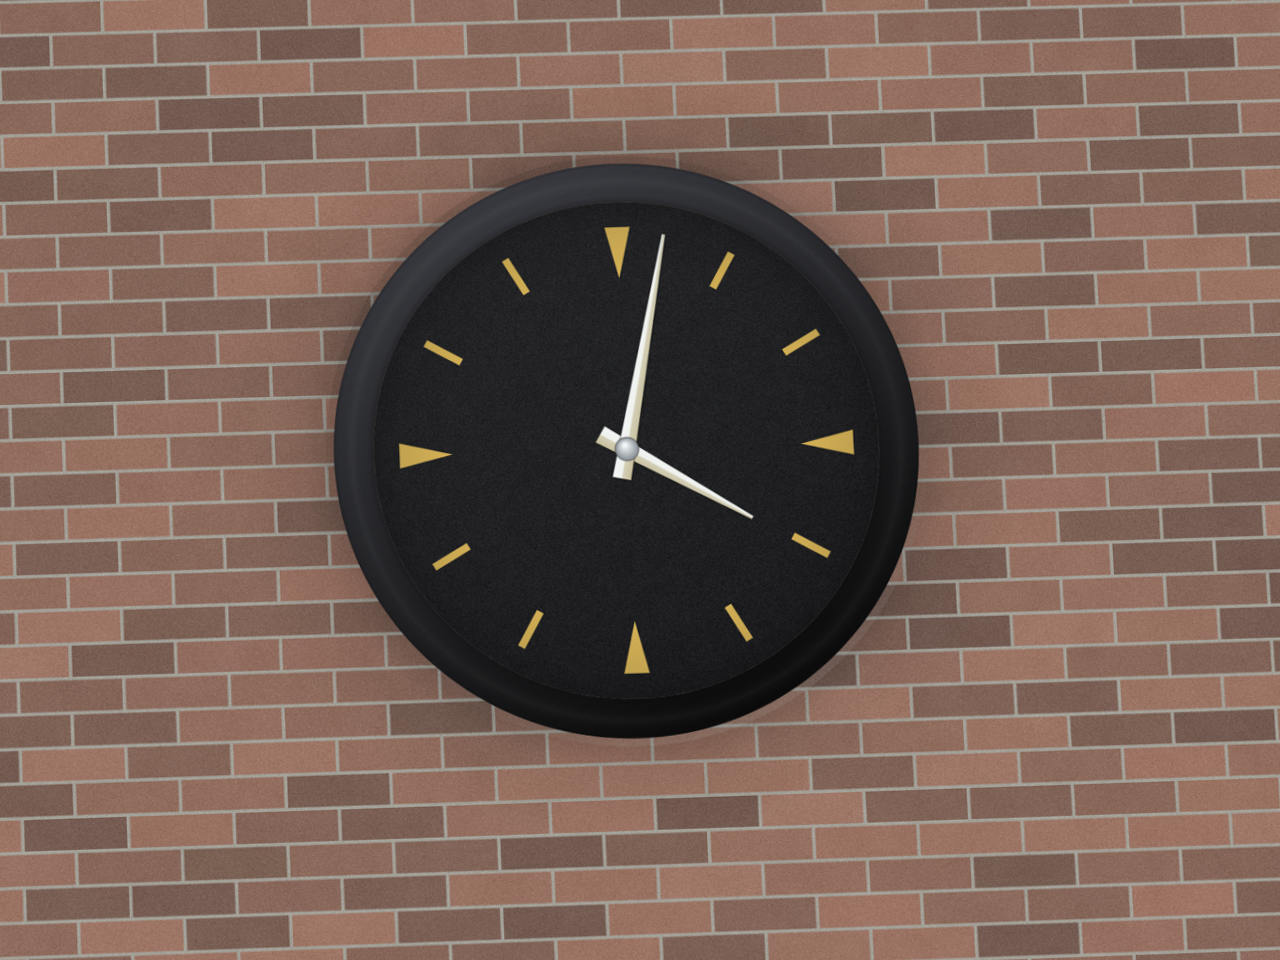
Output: 4h02
